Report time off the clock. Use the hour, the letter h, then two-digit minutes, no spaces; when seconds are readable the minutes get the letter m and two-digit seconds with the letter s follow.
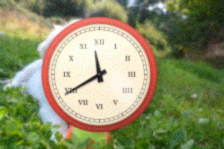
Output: 11h40
